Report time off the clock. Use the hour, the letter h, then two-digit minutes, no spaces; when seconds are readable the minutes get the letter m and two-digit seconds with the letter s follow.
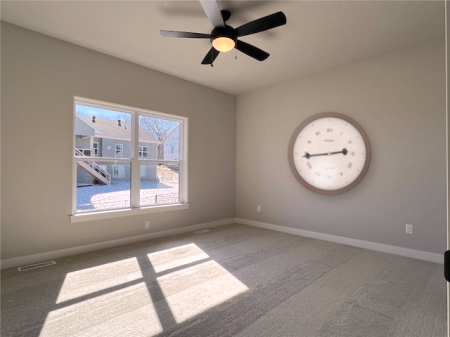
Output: 2h44
